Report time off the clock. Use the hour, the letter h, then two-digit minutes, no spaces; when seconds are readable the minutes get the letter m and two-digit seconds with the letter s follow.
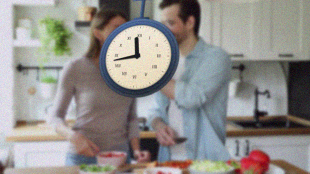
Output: 11h43
